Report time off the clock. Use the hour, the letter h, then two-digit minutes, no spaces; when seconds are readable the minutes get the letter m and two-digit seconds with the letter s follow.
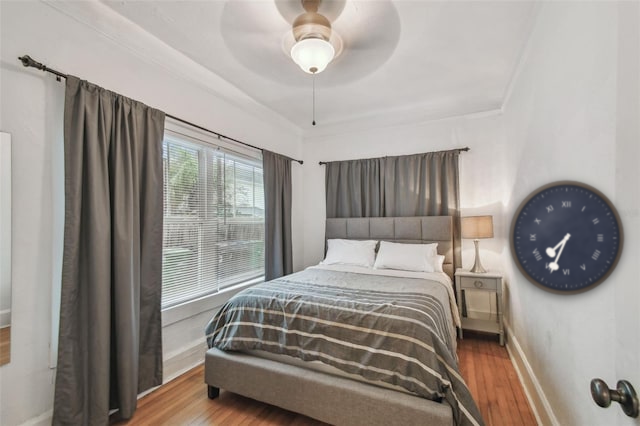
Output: 7h34
